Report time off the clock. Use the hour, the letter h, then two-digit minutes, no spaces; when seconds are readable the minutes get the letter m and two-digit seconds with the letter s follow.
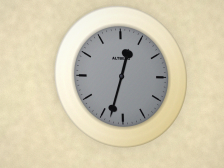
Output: 12h33
